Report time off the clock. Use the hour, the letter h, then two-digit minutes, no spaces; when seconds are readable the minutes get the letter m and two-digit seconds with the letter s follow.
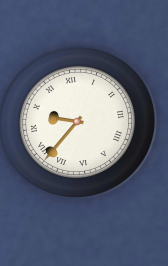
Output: 9h38
